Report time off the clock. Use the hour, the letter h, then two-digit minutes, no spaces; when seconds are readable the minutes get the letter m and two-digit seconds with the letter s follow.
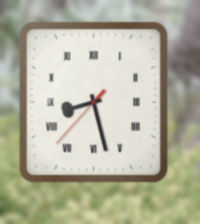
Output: 8h27m37s
